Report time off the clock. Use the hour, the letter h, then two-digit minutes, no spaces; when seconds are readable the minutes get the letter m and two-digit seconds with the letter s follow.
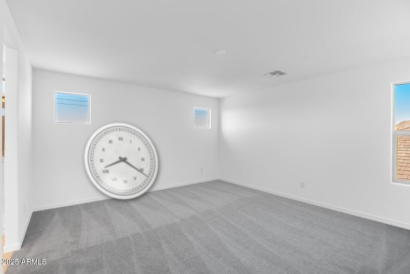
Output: 8h21
